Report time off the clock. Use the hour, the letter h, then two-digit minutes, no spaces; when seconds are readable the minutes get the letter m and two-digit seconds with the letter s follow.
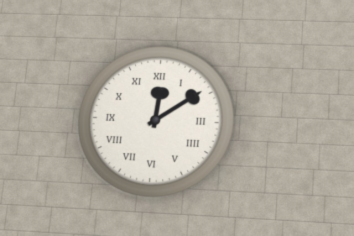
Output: 12h09
